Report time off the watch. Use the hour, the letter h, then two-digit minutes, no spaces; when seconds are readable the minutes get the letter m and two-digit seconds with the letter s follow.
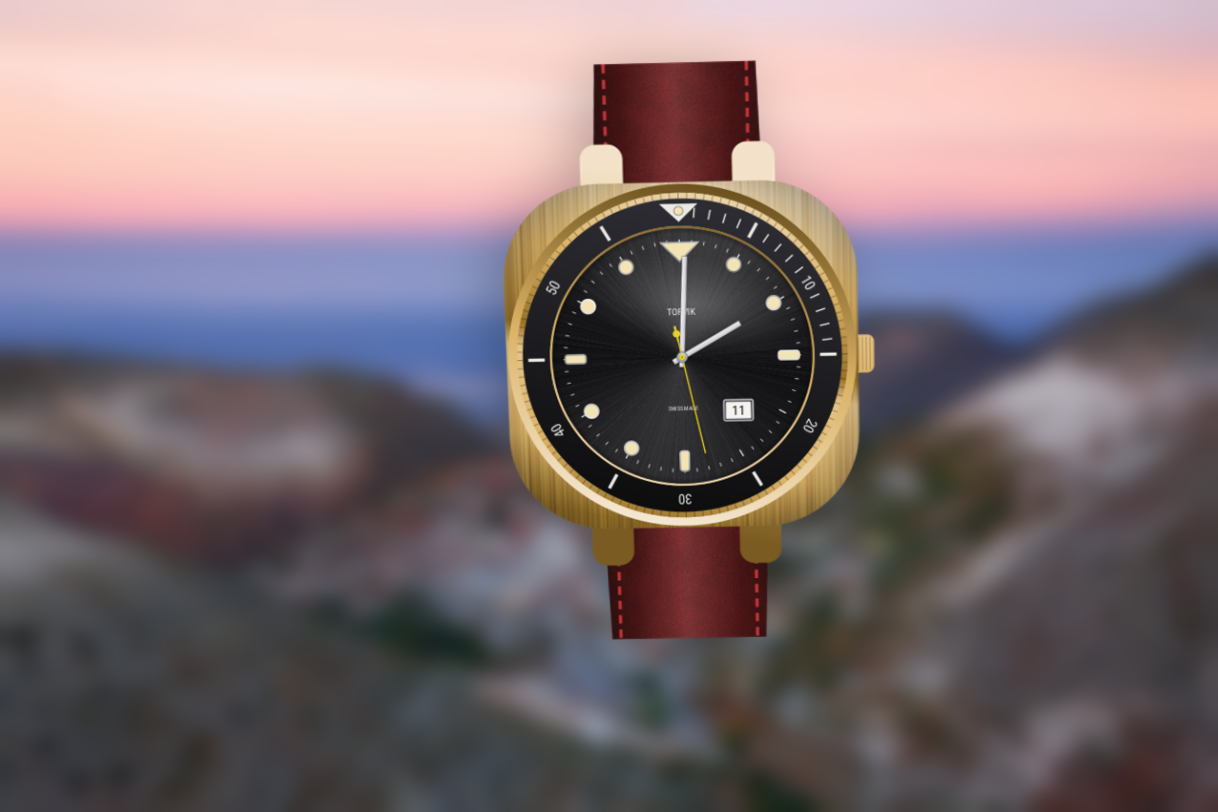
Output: 2h00m28s
